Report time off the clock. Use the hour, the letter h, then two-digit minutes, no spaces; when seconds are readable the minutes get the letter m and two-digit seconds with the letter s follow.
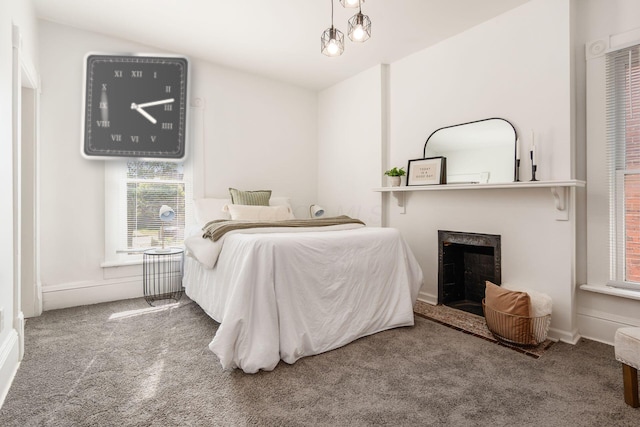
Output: 4h13
